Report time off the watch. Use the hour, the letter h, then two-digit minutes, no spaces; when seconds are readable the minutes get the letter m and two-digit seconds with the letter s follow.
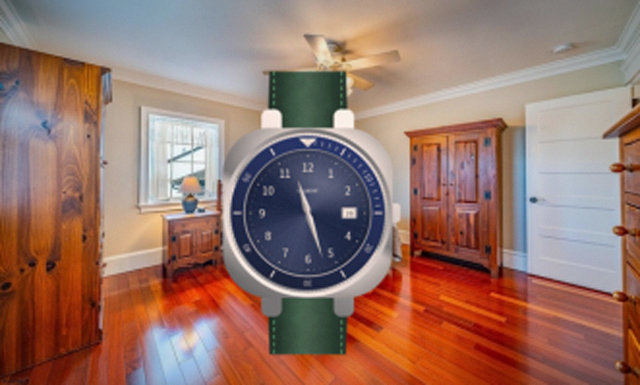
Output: 11h27
